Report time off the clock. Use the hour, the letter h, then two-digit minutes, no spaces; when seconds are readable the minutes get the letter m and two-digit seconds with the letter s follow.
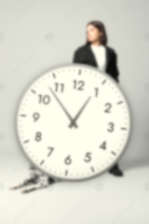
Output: 12h53
